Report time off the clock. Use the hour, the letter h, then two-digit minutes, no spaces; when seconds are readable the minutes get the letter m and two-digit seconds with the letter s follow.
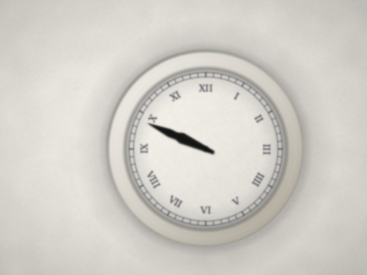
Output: 9h49
